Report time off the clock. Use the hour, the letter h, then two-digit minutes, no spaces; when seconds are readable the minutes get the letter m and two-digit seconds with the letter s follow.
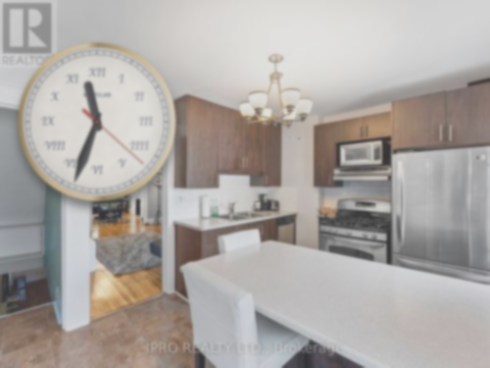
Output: 11h33m22s
